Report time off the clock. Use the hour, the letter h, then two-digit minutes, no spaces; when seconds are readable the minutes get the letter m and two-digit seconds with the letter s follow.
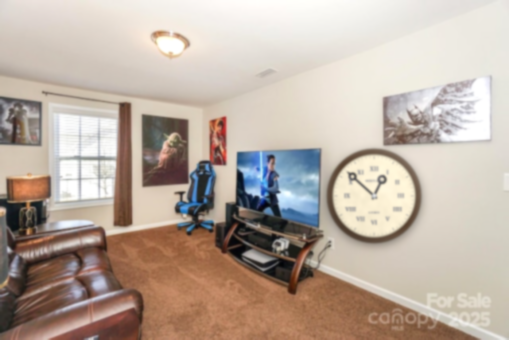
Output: 12h52
